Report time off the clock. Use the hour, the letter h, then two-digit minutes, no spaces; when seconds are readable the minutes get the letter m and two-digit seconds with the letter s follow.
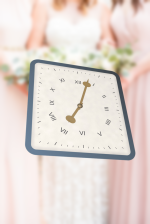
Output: 7h03
